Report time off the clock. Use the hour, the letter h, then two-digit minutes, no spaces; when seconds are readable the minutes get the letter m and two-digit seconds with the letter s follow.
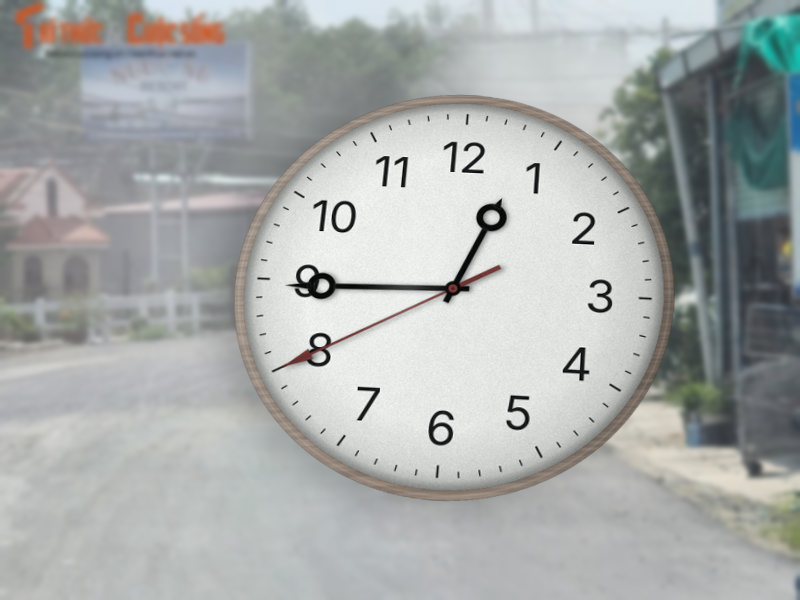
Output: 12h44m40s
